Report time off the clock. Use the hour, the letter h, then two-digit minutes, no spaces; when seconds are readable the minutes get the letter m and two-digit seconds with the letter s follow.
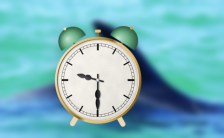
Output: 9h30
